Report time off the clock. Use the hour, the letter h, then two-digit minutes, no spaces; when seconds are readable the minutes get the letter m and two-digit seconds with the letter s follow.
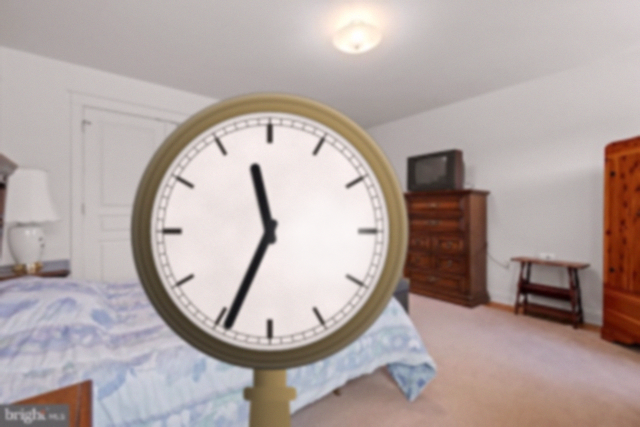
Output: 11h34
